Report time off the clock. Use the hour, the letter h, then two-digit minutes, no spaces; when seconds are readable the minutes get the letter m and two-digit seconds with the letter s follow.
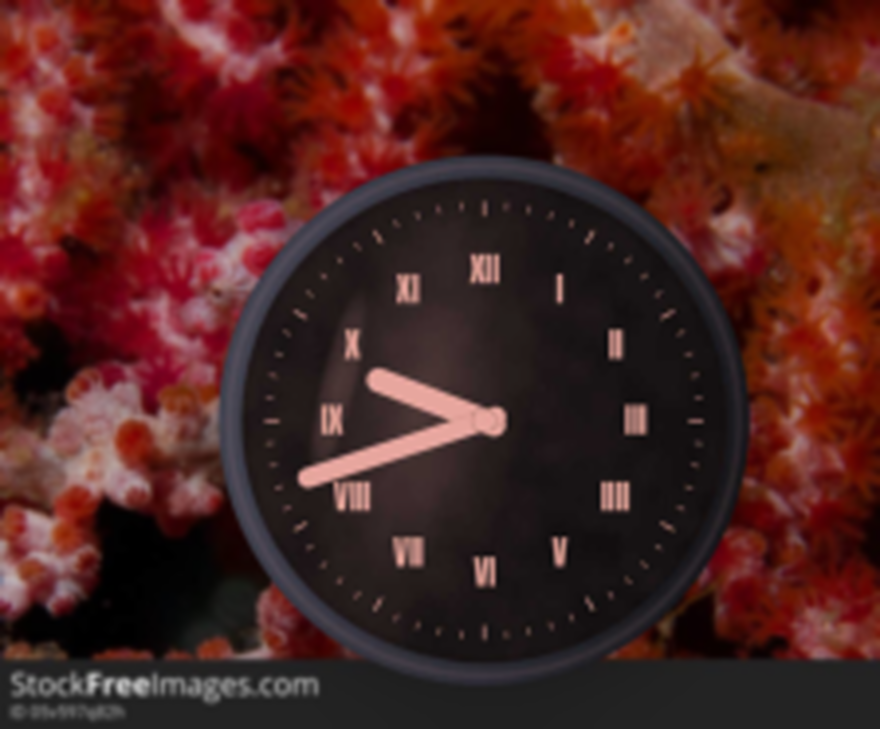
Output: 9h42
